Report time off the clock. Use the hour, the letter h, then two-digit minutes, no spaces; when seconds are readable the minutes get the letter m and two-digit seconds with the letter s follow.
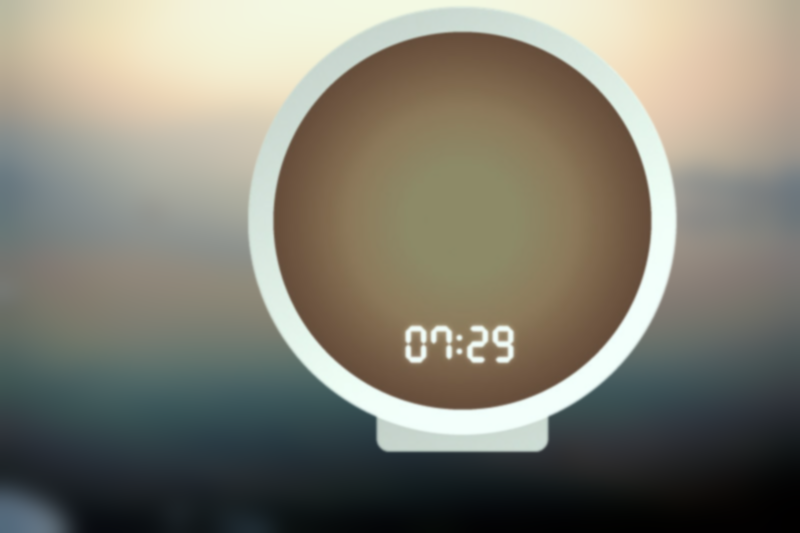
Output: 7h29
